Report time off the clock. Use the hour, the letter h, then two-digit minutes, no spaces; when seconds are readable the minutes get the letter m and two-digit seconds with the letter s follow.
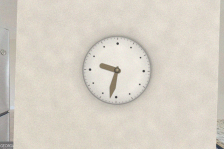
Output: 9h32
